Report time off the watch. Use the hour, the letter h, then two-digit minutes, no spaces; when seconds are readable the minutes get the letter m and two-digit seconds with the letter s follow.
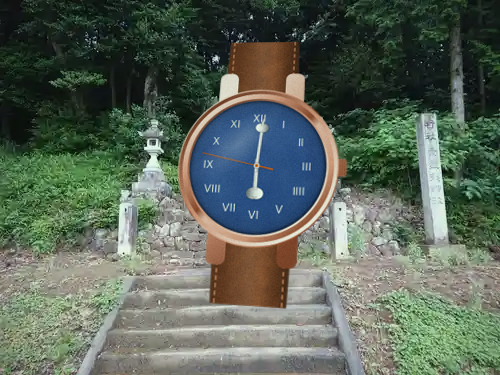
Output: 6h00m47s
